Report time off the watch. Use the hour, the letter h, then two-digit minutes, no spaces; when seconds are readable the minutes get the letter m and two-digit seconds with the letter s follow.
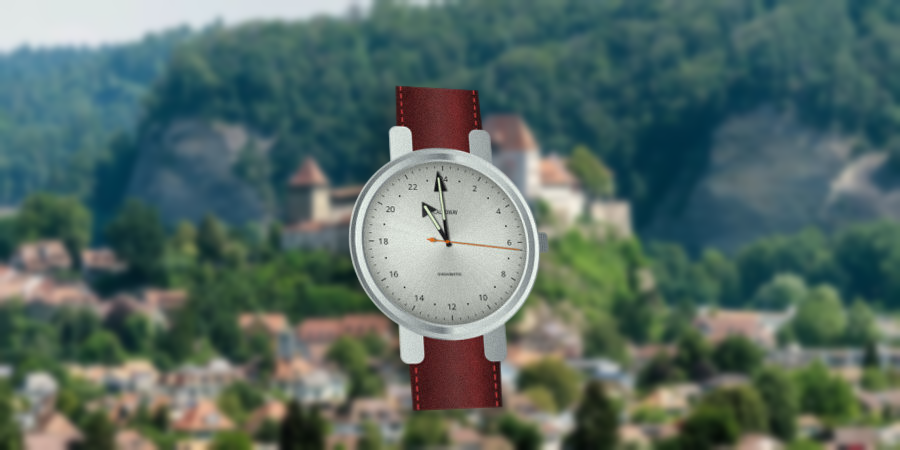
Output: 21h59m16s
